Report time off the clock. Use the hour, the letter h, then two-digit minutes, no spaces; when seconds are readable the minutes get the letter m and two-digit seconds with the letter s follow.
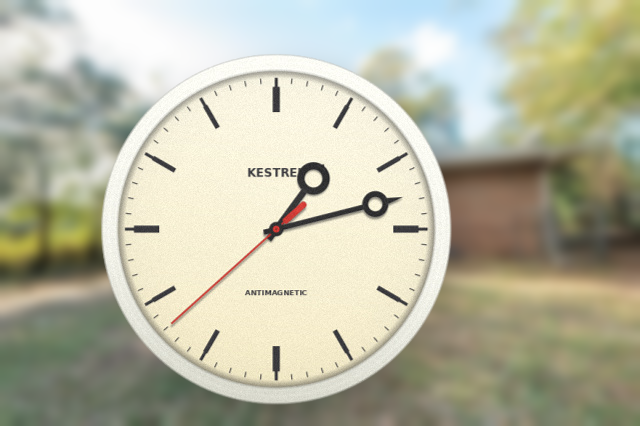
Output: 1h12m38s
